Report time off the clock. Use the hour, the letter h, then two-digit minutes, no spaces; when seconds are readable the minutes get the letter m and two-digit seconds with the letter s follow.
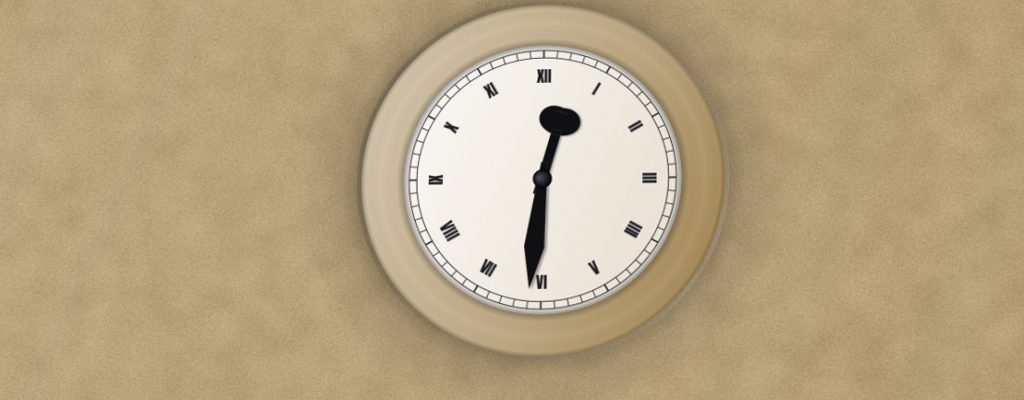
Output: 12h31
